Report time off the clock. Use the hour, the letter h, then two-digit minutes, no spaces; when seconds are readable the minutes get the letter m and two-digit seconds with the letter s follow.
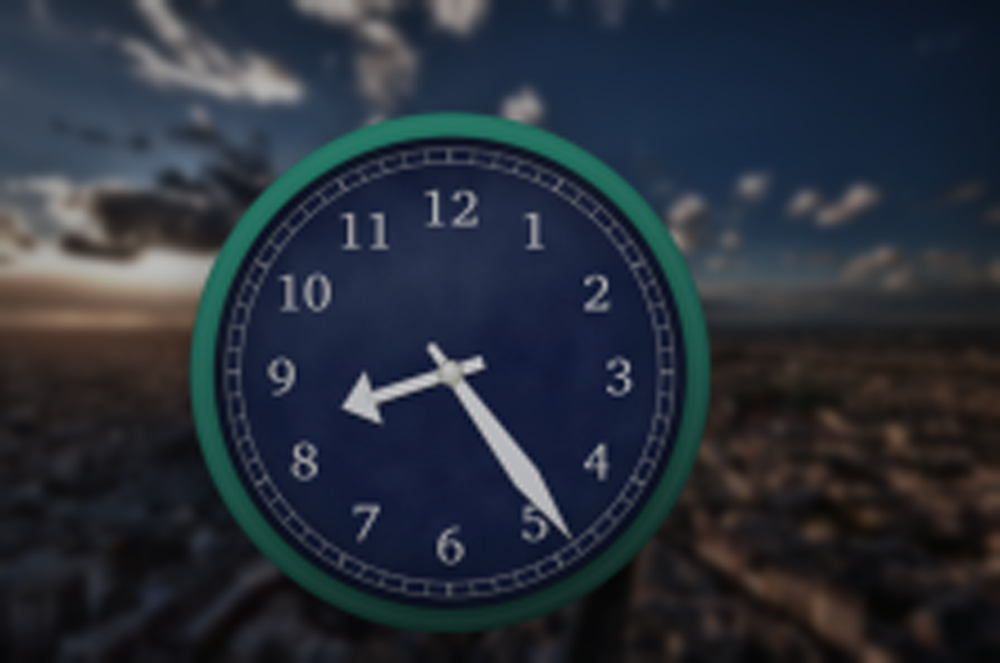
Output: 8h24
